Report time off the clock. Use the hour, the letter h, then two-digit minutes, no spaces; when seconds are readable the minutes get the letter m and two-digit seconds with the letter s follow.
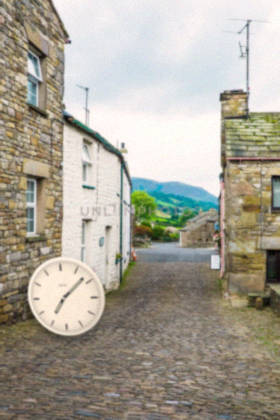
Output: 7h08
